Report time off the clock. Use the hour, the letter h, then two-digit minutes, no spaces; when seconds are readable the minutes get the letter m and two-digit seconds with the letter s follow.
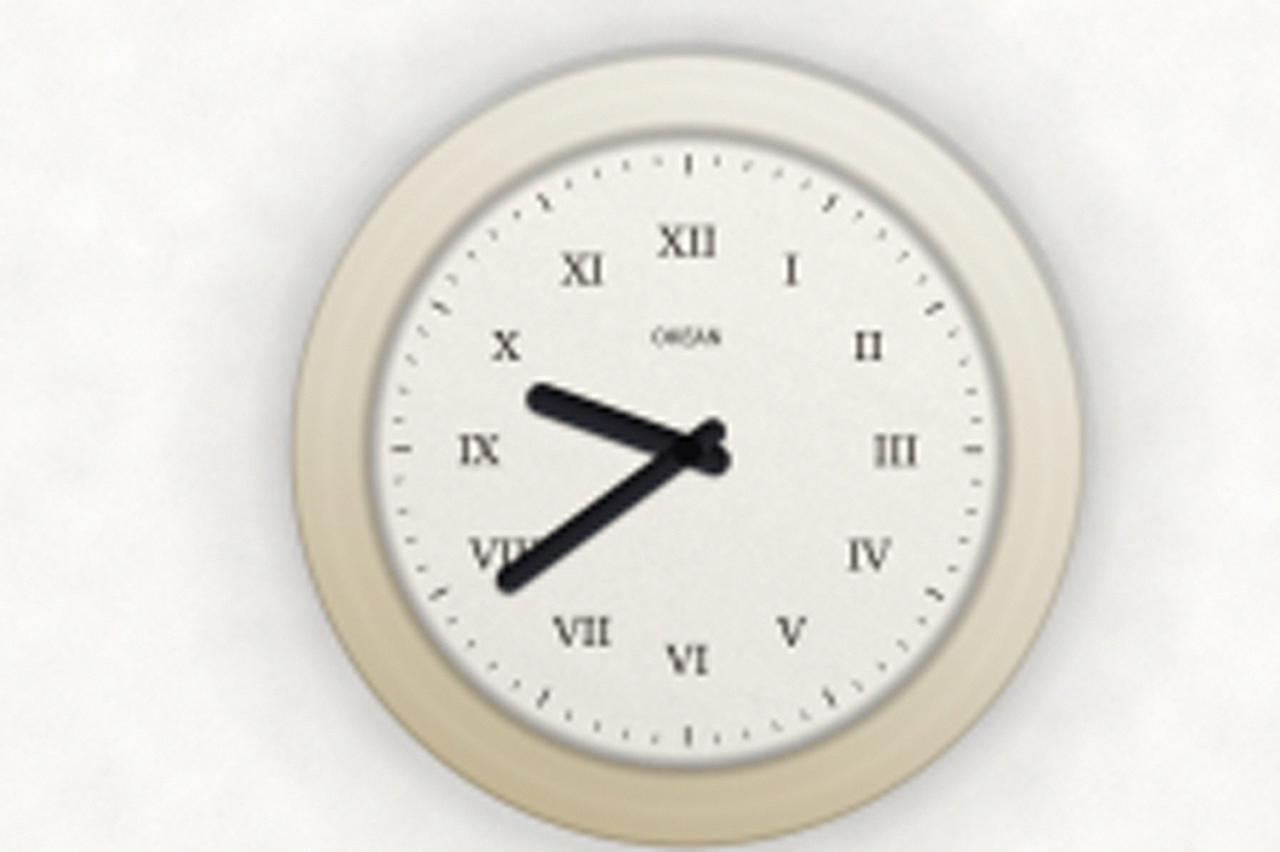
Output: 9h39
